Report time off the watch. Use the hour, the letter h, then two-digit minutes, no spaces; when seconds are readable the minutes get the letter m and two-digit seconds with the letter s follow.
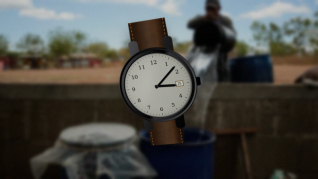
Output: 3h08
